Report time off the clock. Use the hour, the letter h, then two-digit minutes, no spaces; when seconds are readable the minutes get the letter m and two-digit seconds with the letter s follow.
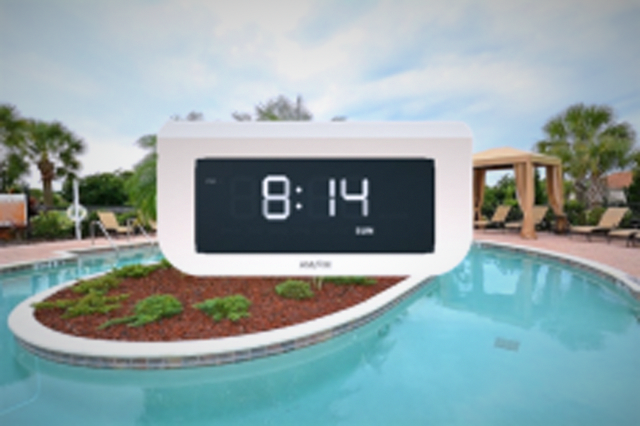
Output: 8h14
